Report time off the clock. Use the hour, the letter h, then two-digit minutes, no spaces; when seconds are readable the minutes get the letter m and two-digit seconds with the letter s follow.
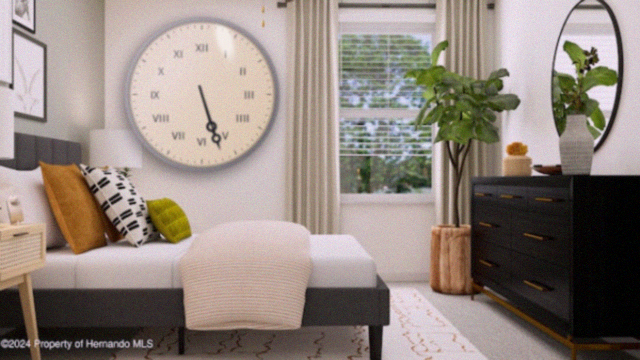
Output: 5h27
